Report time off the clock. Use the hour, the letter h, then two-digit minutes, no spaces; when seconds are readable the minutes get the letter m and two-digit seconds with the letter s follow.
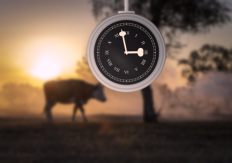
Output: 2h58
